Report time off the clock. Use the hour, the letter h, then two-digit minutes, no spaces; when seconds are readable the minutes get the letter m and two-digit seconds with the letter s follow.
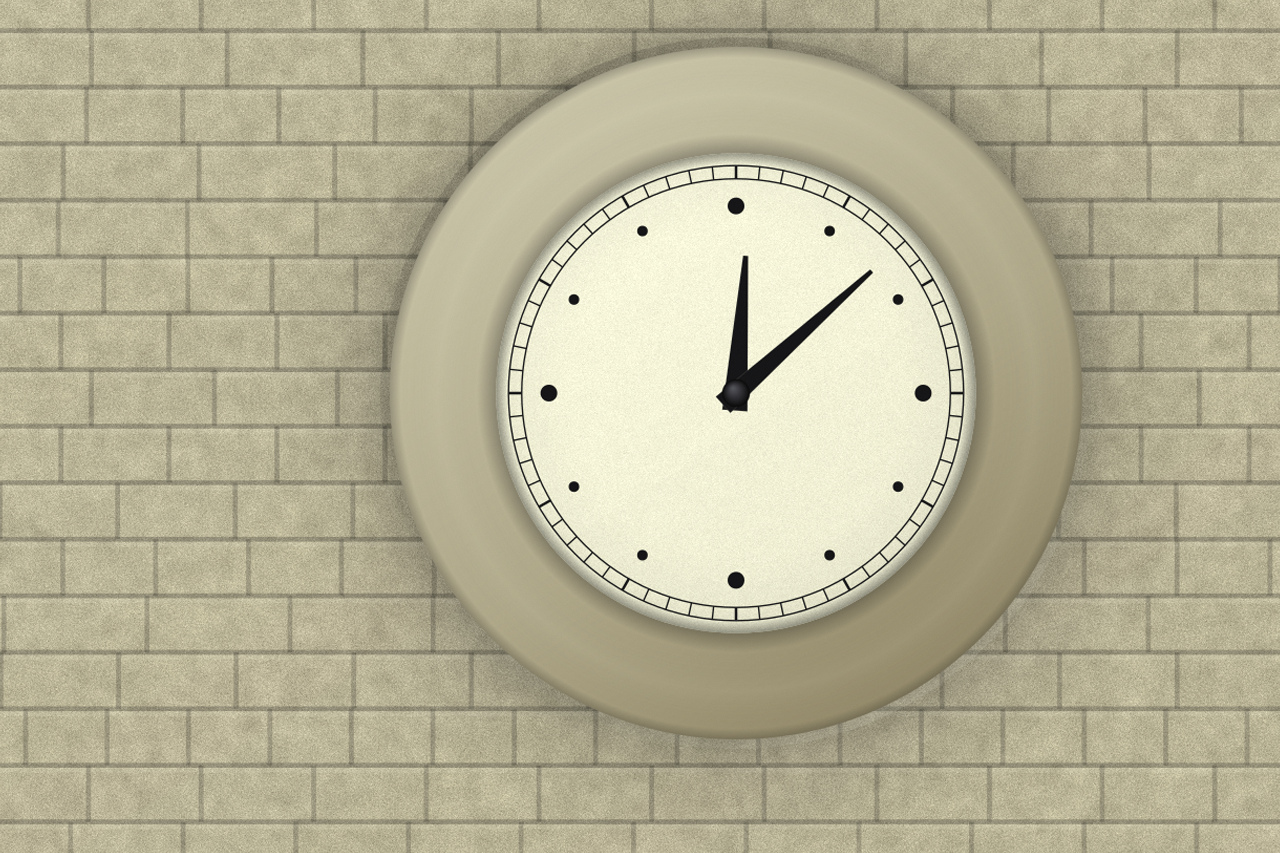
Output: 12h08
